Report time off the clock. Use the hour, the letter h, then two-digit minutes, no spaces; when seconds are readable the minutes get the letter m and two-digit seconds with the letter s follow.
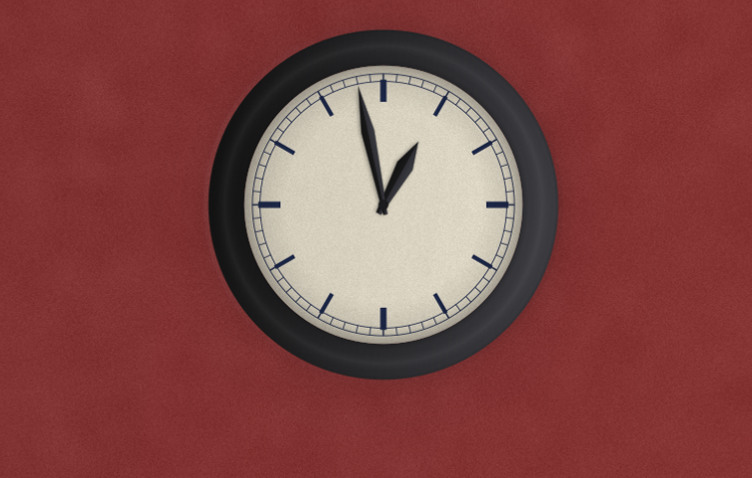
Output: 12h58
